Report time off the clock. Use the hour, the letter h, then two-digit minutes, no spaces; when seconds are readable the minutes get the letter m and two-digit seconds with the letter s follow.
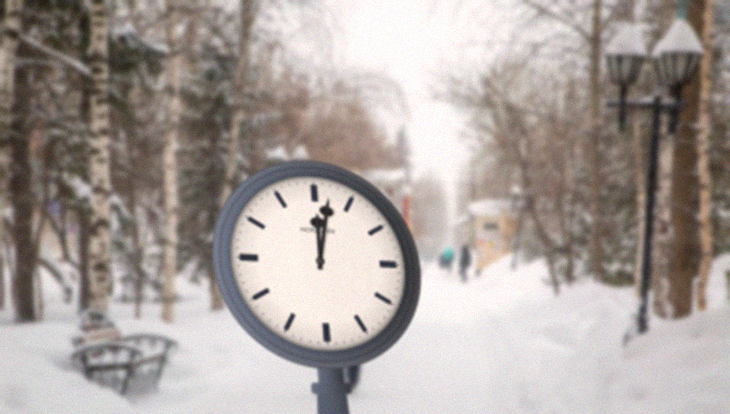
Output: 12h02
